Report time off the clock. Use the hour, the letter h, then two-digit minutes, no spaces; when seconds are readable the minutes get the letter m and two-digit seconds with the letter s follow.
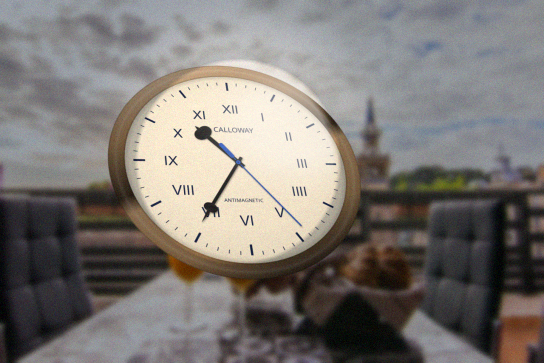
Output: 10h35m24s
